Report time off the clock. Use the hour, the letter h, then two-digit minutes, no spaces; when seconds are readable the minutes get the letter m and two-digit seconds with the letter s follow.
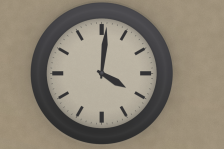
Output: 4h01
